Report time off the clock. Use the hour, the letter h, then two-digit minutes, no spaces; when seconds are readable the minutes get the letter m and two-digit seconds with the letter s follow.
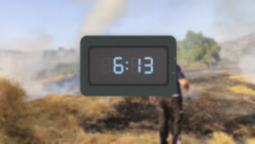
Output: 6h13
